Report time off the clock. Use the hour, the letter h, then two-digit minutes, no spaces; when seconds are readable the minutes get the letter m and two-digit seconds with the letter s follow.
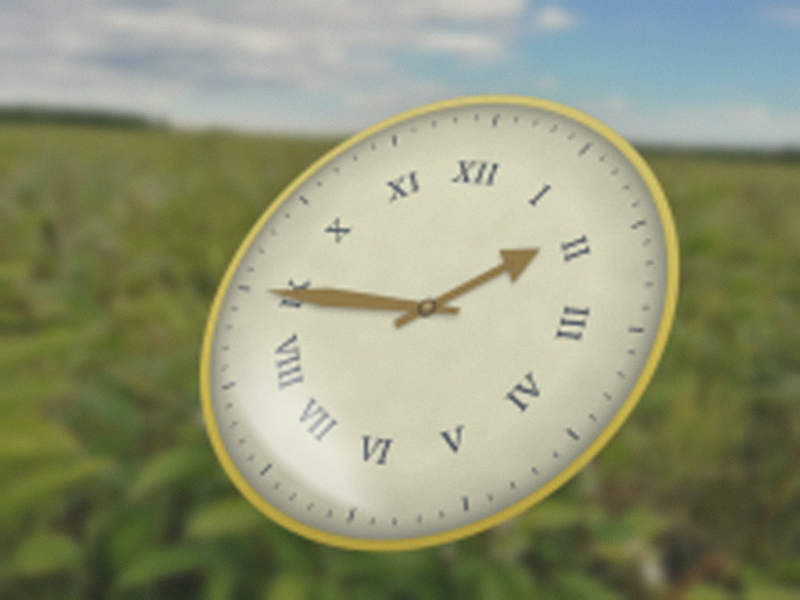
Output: 1h45
